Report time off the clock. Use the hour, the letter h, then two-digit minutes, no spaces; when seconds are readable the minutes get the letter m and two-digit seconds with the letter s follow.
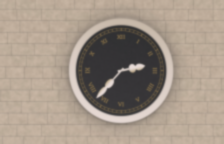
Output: 2h37
